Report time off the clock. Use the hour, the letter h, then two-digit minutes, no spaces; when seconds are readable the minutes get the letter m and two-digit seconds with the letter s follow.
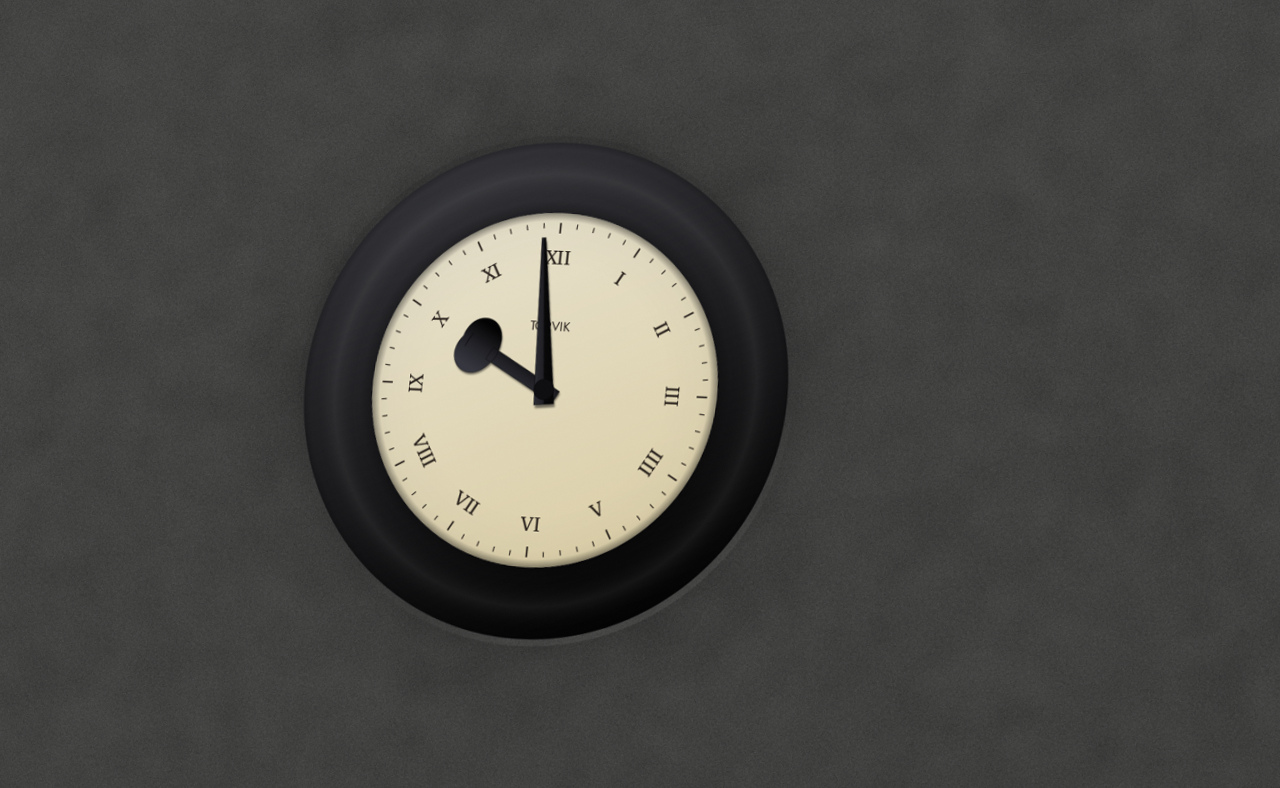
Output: 9h59
